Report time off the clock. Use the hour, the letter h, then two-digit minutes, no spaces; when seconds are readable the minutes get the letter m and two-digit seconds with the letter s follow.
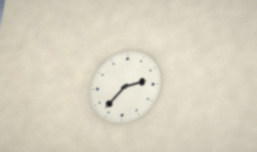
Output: 2h37
